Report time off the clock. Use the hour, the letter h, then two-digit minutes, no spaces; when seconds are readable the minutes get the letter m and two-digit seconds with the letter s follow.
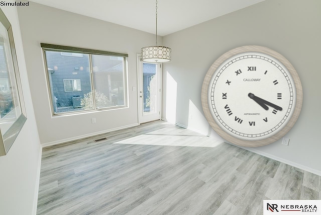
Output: 4h19
